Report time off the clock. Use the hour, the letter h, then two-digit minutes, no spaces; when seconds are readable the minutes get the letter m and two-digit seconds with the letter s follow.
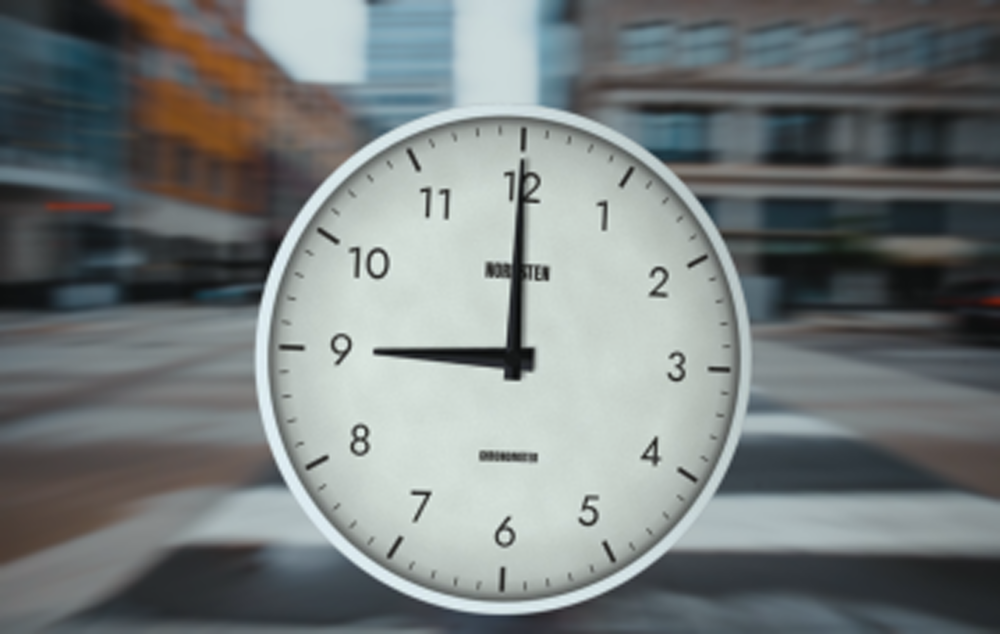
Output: 9h00
